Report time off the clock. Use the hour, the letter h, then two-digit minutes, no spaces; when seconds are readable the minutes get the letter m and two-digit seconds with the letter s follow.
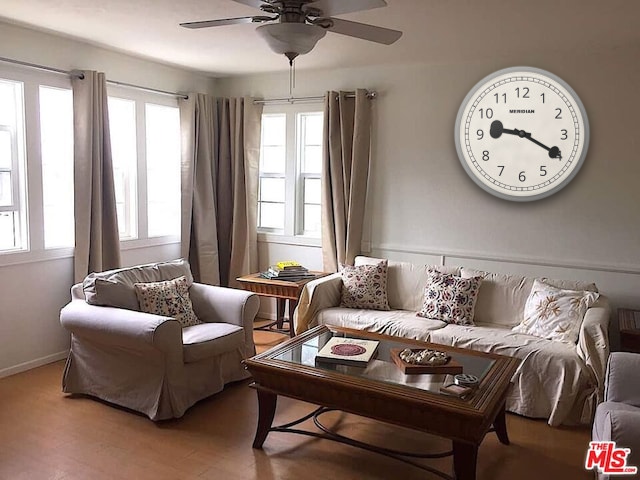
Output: 9h20
